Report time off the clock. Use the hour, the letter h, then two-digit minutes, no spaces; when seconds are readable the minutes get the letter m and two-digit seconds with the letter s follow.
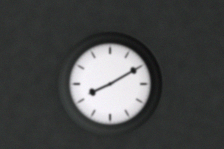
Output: 8h10
